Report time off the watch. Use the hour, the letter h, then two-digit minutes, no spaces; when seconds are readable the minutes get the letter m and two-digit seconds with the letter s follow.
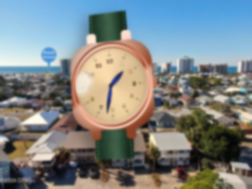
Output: 1h32
